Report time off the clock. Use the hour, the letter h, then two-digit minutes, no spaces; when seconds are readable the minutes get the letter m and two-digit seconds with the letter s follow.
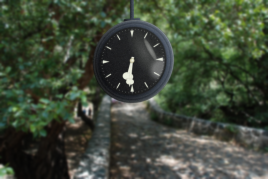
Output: 6h31
